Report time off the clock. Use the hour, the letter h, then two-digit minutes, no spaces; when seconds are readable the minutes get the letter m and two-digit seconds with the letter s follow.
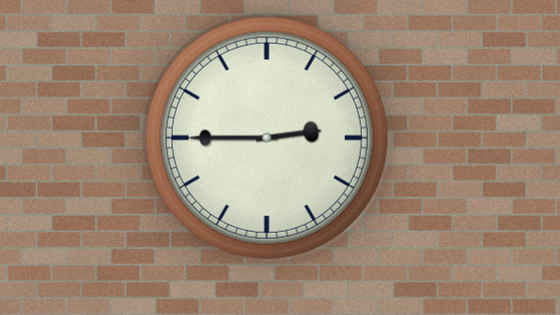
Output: 2h45
